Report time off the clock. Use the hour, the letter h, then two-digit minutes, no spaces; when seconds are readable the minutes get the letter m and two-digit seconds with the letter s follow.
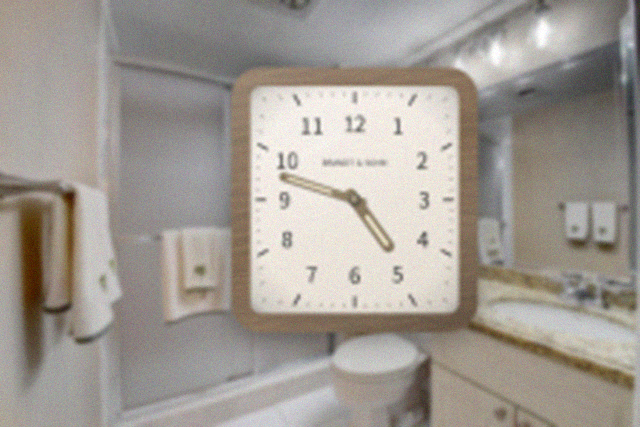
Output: 4h48
